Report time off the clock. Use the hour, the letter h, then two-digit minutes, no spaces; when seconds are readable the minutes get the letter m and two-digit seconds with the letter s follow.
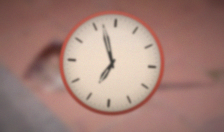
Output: 6h57
